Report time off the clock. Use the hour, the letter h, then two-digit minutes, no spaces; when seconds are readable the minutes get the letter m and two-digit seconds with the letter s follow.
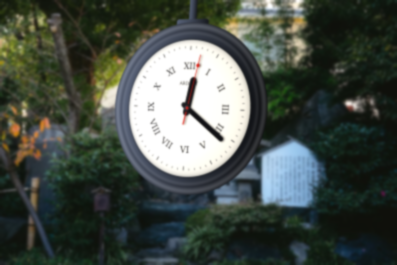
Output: 12h21m02s
